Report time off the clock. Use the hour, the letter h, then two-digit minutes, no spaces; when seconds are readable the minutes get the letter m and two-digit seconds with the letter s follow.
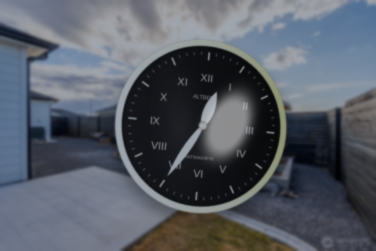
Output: 12h35
